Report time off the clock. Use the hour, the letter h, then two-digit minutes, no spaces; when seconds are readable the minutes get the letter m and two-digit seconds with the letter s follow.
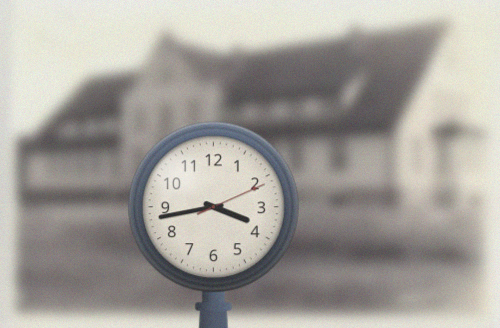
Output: 3h43m11s
